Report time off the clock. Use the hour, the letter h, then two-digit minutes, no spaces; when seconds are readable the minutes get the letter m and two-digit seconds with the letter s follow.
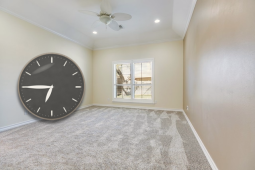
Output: 6h45
